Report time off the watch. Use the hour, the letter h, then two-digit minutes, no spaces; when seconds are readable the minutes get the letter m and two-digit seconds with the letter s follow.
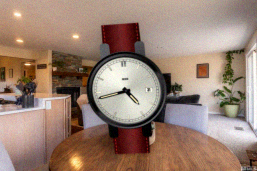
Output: 4h43
